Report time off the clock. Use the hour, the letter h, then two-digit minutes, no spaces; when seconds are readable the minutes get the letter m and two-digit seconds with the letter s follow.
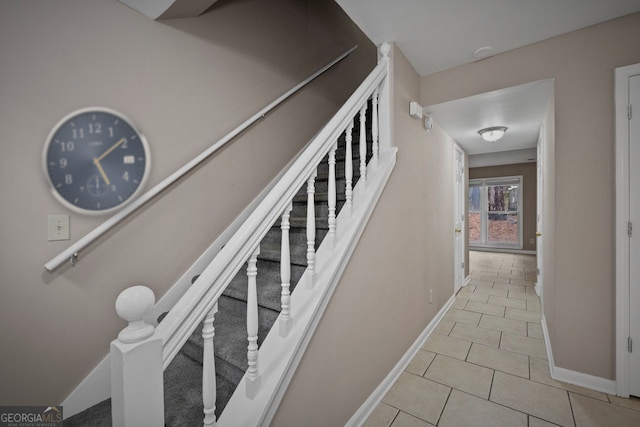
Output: 5h09
